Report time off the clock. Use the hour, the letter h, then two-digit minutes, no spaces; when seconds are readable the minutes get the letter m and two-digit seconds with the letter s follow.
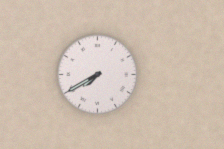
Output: 7h40
